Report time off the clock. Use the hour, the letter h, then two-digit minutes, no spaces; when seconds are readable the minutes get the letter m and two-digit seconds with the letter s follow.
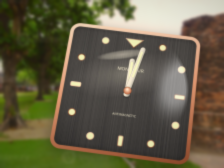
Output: 12h02
